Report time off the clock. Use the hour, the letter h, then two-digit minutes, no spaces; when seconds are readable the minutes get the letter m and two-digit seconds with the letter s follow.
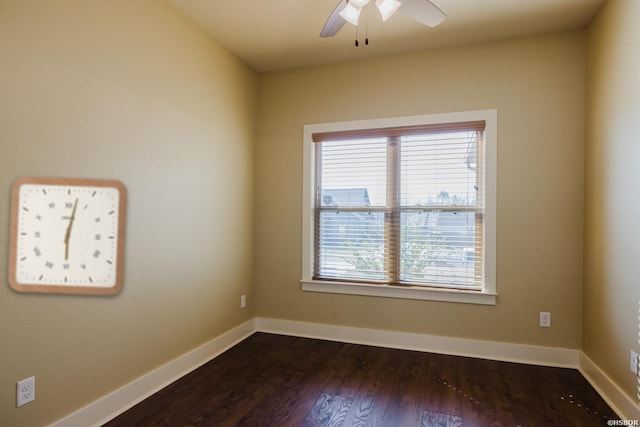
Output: 6h02
